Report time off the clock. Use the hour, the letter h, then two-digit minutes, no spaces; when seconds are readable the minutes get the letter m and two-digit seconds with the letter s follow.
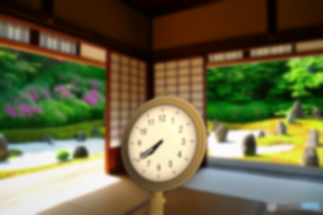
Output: 7h39
